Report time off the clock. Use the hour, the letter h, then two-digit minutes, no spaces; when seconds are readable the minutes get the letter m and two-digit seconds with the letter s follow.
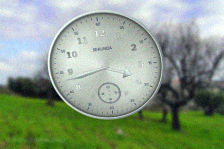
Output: 3h43
